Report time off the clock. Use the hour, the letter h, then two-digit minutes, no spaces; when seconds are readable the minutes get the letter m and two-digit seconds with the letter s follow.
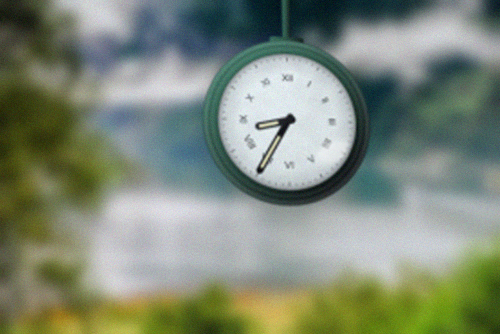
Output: 8h35
